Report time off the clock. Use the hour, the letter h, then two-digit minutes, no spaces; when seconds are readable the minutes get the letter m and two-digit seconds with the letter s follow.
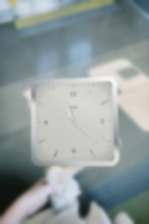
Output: 11h22
